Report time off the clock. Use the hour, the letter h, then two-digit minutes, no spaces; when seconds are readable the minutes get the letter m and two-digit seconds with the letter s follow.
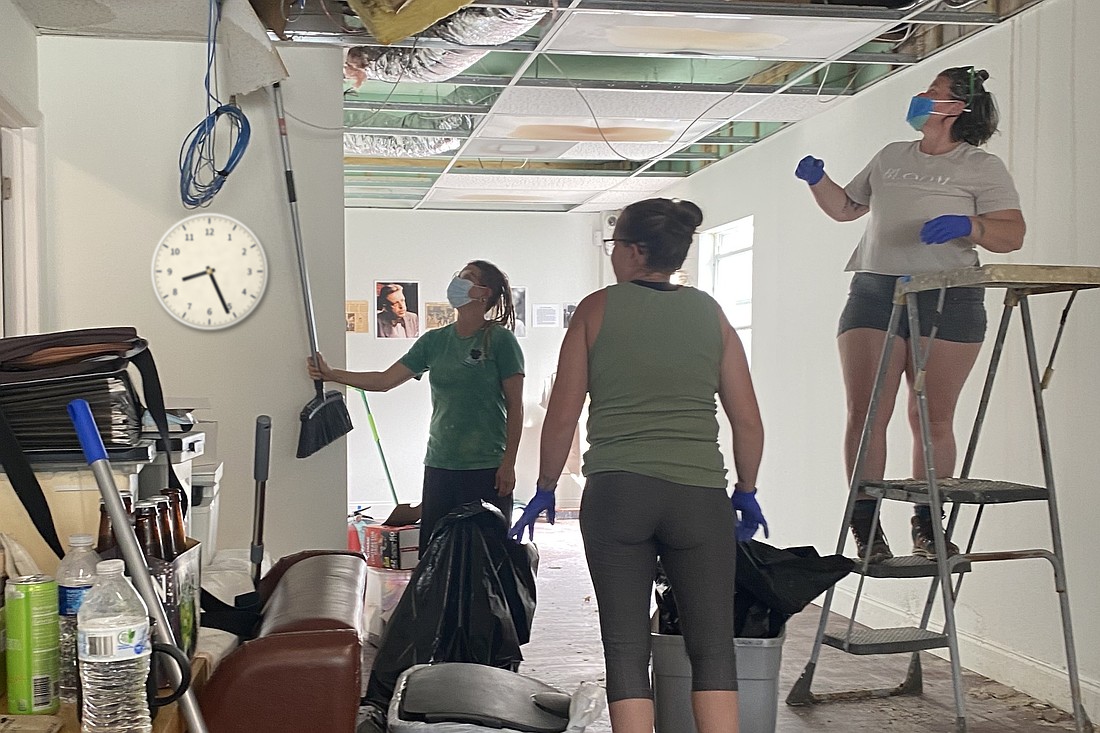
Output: 8h26
